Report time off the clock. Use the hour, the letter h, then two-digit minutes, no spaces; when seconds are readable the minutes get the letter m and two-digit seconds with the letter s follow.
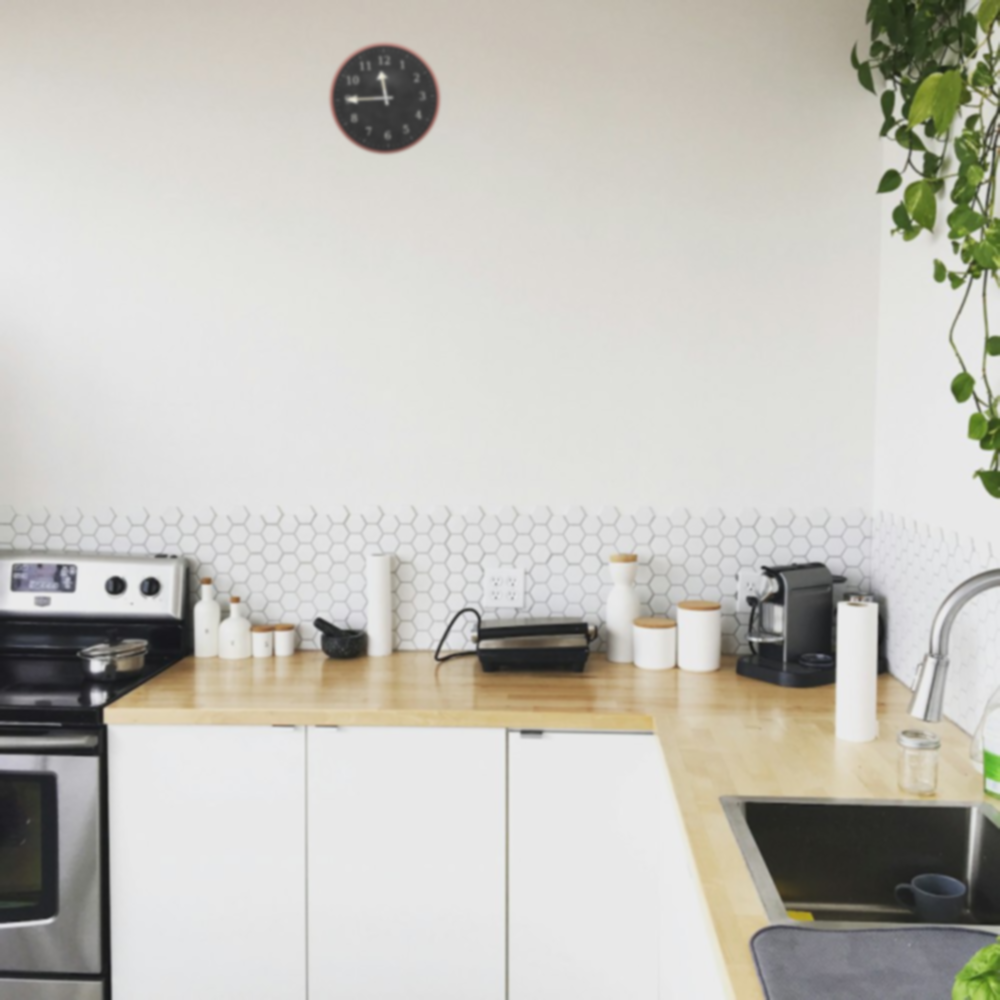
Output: 11h45
